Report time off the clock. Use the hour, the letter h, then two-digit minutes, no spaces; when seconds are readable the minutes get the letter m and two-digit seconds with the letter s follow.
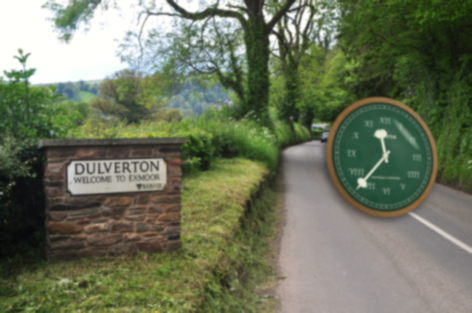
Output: 11h37
